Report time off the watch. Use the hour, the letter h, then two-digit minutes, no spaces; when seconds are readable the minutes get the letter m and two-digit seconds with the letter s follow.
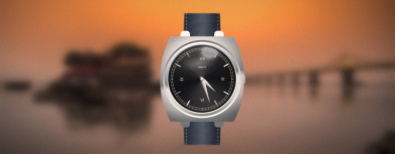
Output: 4h27
